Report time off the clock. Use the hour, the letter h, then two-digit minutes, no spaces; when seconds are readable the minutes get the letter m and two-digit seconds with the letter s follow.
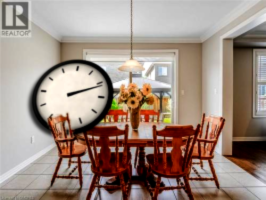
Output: 2h11
